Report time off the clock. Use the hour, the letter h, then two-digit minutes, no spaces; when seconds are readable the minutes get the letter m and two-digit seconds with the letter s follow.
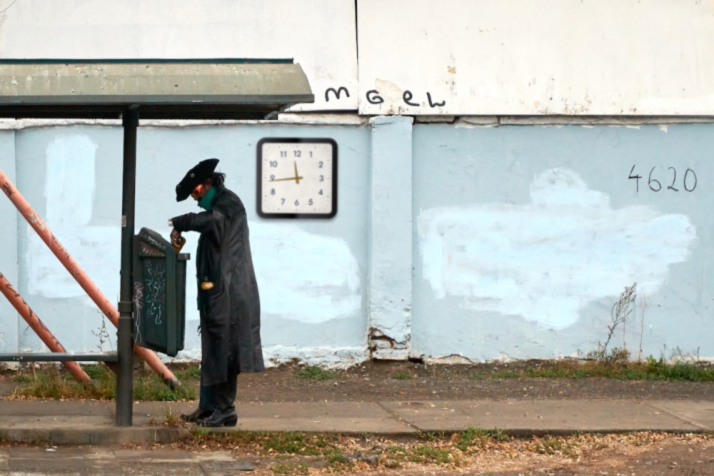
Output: 11h44
